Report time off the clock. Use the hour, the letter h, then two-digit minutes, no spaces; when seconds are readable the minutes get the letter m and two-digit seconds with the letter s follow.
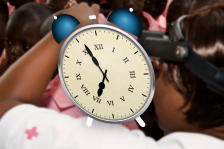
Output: 6h56
